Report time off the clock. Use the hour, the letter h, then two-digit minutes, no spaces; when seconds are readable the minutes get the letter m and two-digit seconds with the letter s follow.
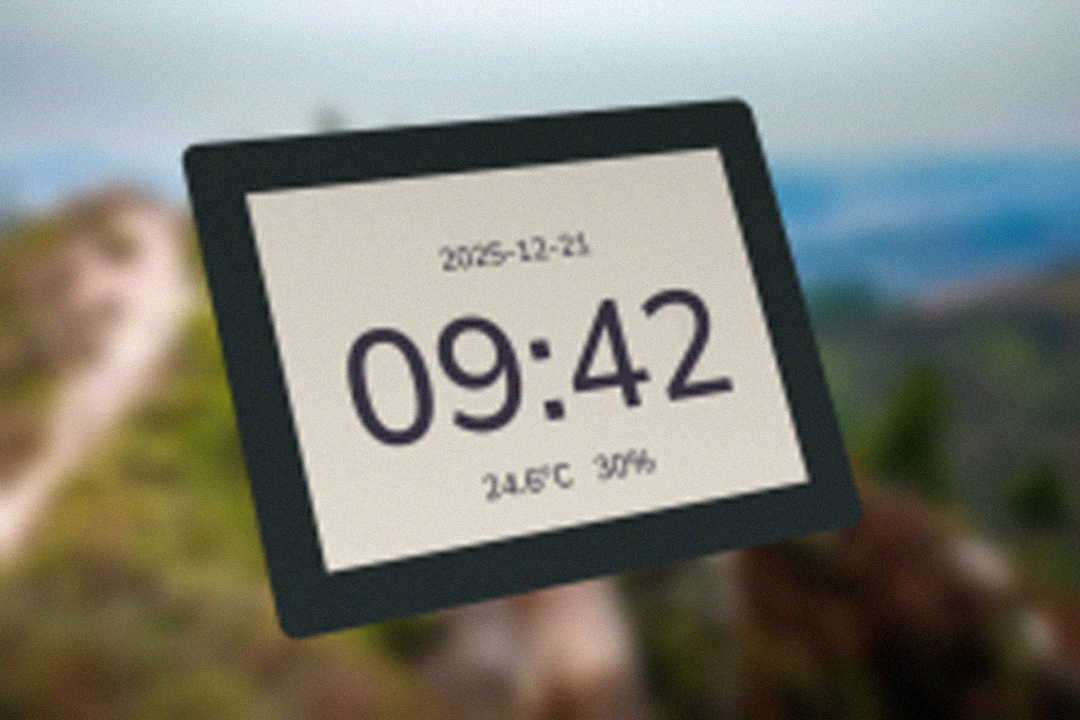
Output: 9h42
